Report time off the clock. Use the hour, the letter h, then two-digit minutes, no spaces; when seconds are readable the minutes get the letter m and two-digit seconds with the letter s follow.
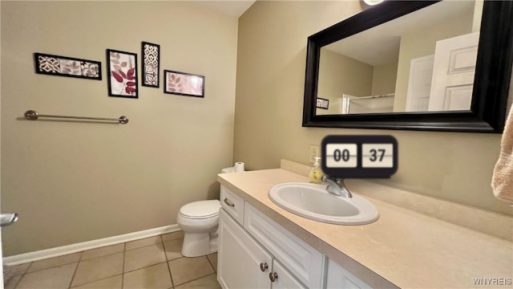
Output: 0h37
